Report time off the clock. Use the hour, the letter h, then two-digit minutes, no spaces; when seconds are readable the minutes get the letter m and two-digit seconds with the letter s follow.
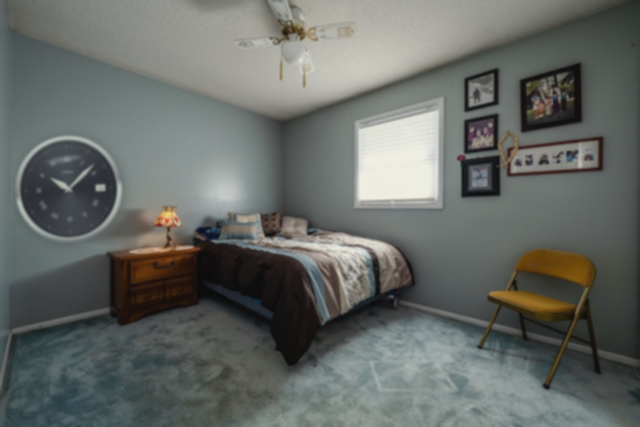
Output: 10h08
